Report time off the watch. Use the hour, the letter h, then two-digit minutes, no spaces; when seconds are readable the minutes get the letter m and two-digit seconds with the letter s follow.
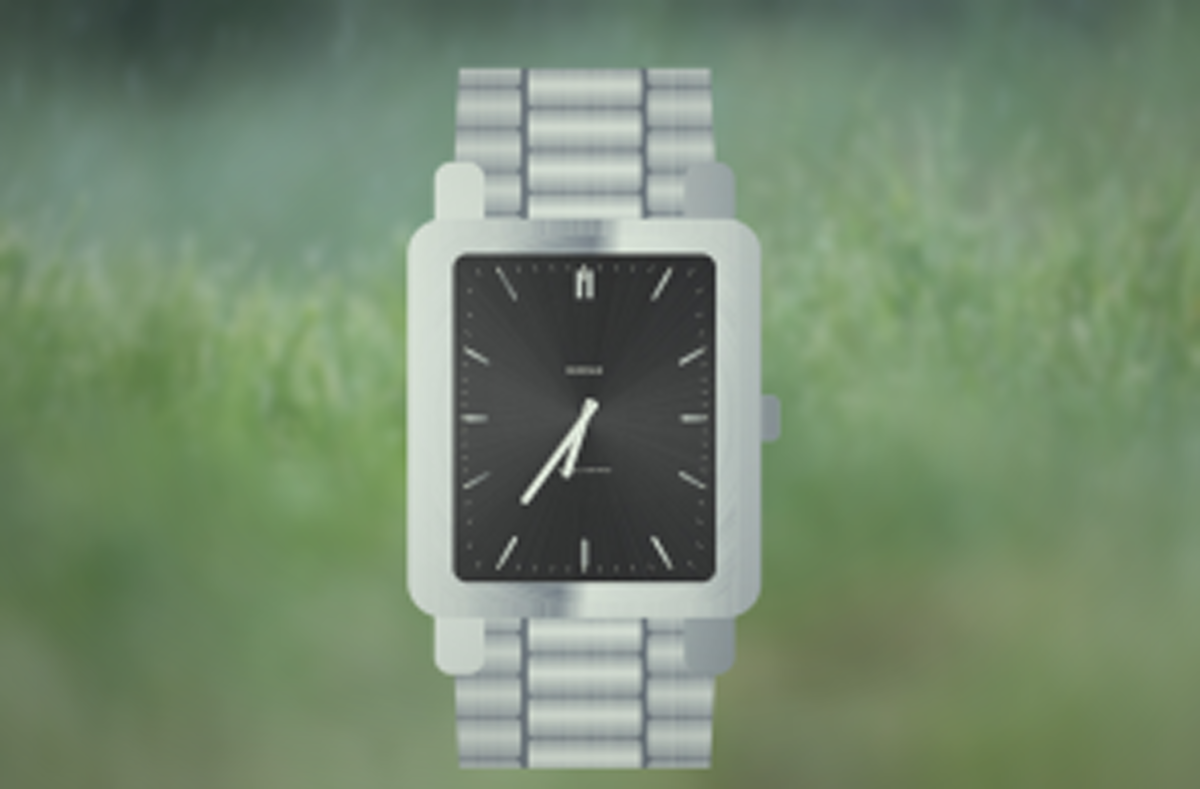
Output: 6h36
